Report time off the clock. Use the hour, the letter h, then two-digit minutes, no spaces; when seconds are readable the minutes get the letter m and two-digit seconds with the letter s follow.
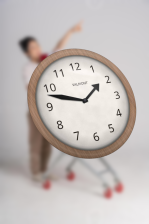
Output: 1h48
